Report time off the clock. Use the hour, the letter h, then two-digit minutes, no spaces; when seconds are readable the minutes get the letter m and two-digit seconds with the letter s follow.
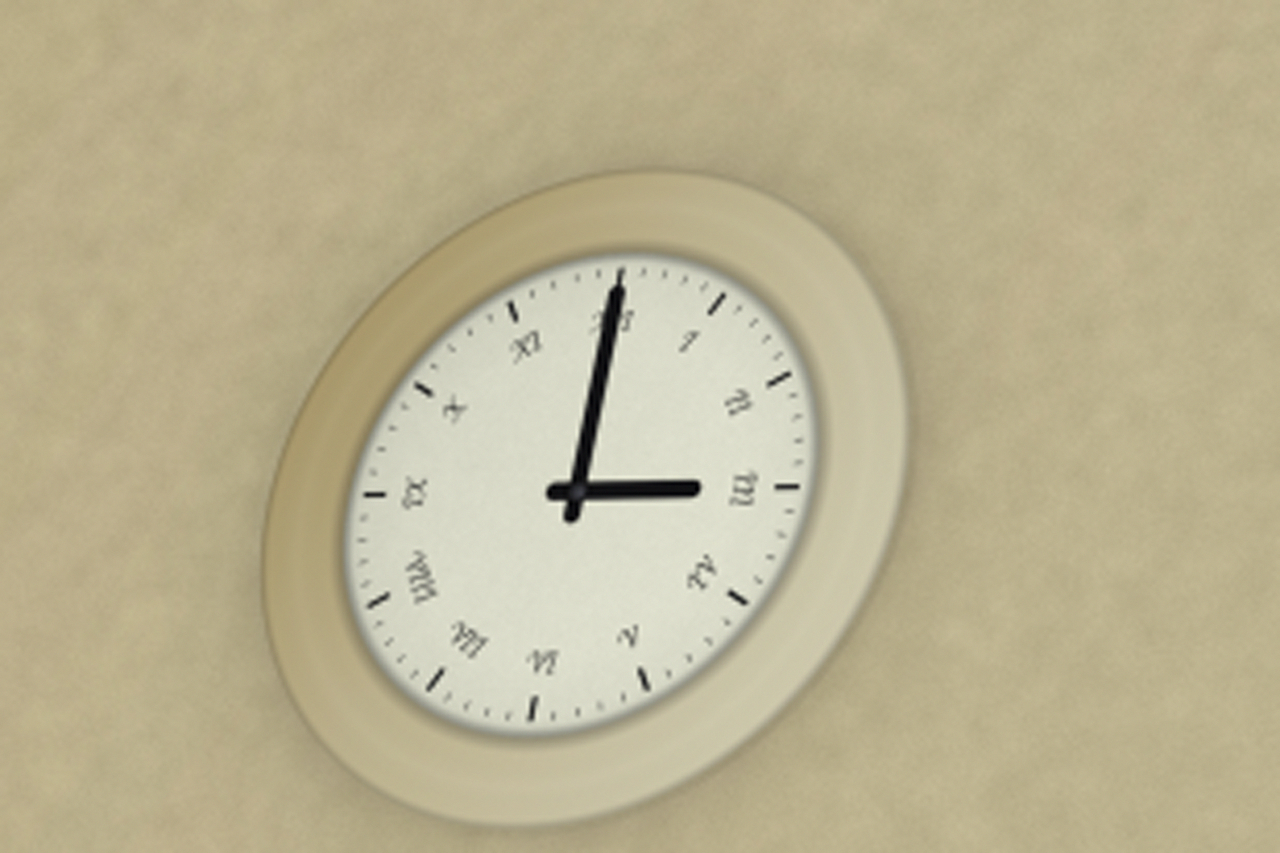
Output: 3h00
